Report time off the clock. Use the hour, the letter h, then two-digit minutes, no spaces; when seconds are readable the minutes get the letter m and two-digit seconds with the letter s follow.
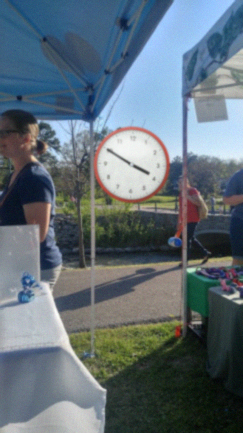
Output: 3h50
